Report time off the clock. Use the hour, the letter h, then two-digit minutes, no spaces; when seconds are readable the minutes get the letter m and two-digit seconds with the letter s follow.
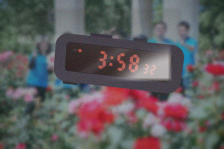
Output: 3h58m32s
